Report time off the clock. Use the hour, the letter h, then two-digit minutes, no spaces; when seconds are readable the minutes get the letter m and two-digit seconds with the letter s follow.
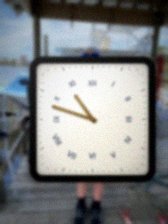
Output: 10h48
